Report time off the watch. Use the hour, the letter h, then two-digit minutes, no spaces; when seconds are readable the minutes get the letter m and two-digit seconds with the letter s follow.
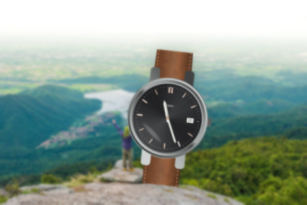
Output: 11h26
